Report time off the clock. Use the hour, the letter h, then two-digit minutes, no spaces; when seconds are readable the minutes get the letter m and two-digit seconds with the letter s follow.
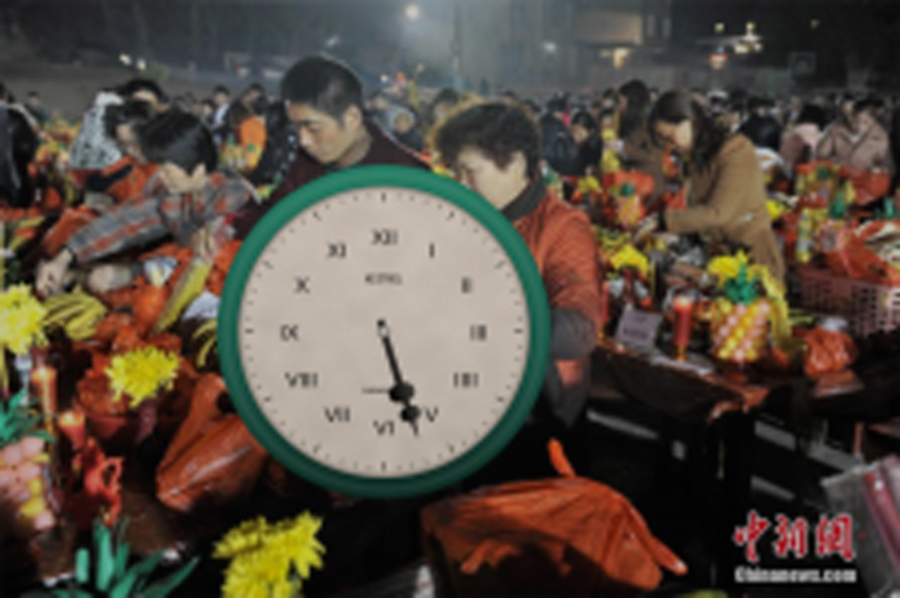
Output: 5h27
